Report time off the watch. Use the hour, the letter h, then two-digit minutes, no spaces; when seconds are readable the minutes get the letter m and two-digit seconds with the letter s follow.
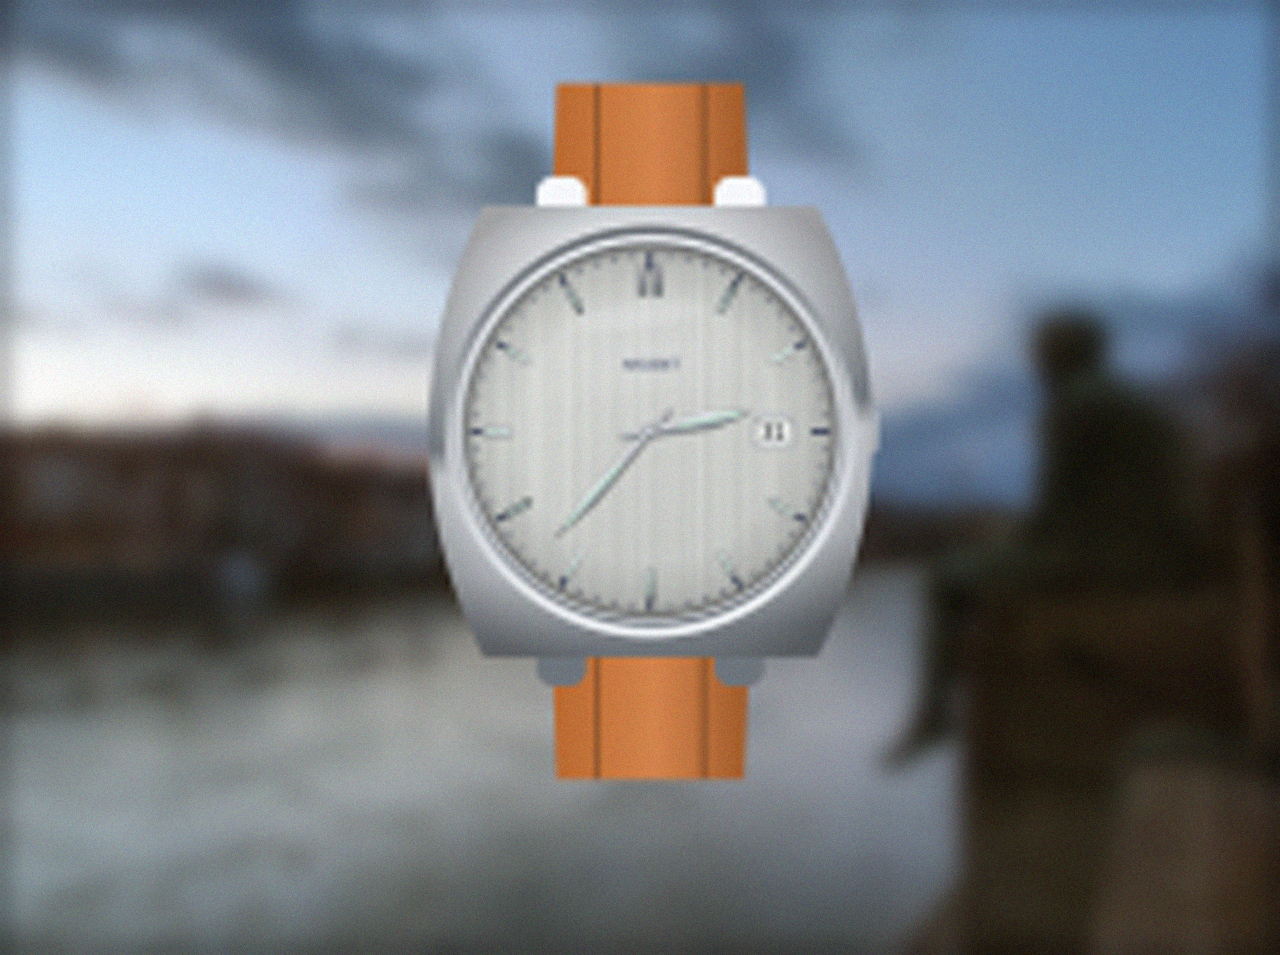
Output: 2h37
